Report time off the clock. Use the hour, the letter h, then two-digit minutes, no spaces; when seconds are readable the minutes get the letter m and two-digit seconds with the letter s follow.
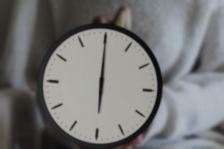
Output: 6h00
